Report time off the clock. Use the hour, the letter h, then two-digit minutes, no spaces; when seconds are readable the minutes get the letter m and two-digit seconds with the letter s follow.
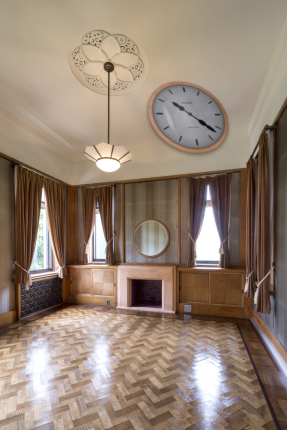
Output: 10h22
